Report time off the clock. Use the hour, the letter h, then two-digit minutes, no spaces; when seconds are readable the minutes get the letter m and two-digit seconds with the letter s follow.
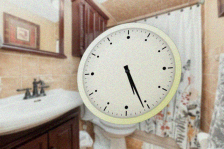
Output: 5h26
